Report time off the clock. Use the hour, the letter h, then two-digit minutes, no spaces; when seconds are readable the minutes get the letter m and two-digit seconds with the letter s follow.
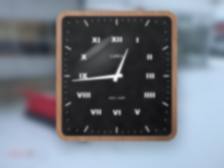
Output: 12h44
